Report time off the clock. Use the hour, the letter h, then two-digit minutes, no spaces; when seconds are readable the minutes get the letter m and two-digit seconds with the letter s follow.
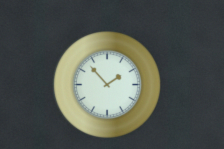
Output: 1h53
